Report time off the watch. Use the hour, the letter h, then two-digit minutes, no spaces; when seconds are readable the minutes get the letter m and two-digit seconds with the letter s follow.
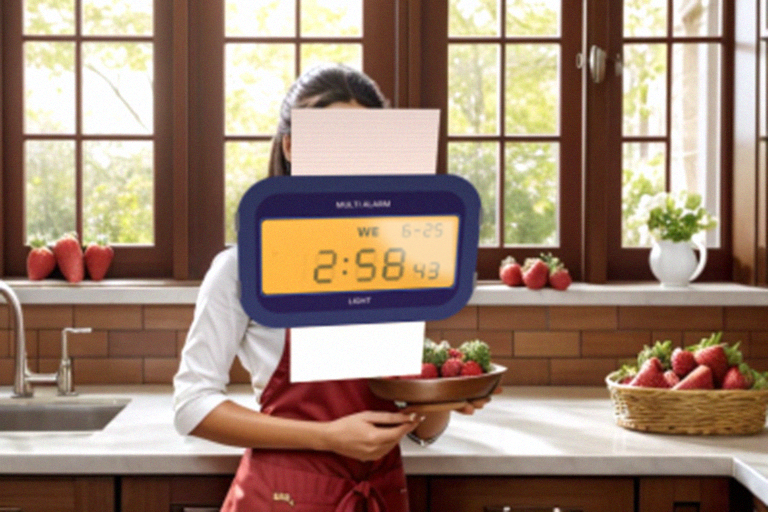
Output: 2h58m43s
